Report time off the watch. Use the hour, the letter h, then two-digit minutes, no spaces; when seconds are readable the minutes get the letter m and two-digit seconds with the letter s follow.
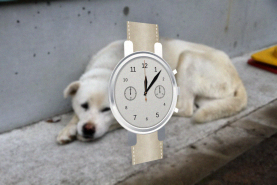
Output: 12h07
